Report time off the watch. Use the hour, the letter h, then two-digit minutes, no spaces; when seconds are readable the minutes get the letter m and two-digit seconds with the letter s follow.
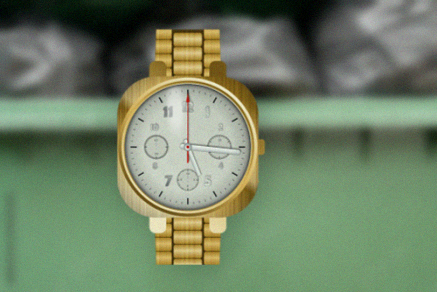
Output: 5h16
